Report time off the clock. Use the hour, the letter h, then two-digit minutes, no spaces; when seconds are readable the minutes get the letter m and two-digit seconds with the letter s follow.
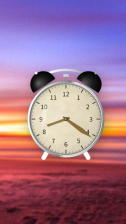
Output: 8h21
